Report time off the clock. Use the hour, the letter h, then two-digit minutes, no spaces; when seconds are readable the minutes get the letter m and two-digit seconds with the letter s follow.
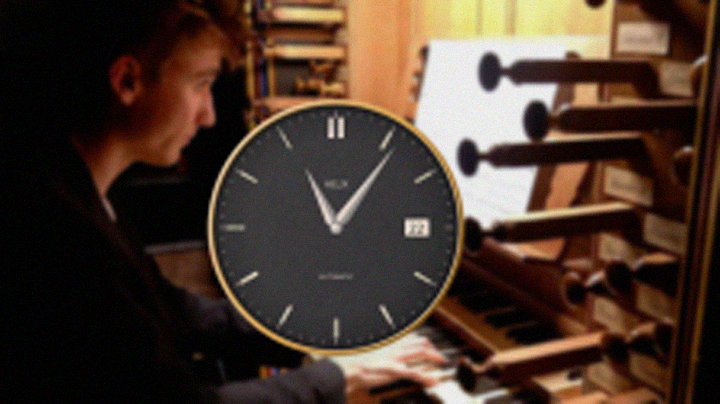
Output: 11h06
